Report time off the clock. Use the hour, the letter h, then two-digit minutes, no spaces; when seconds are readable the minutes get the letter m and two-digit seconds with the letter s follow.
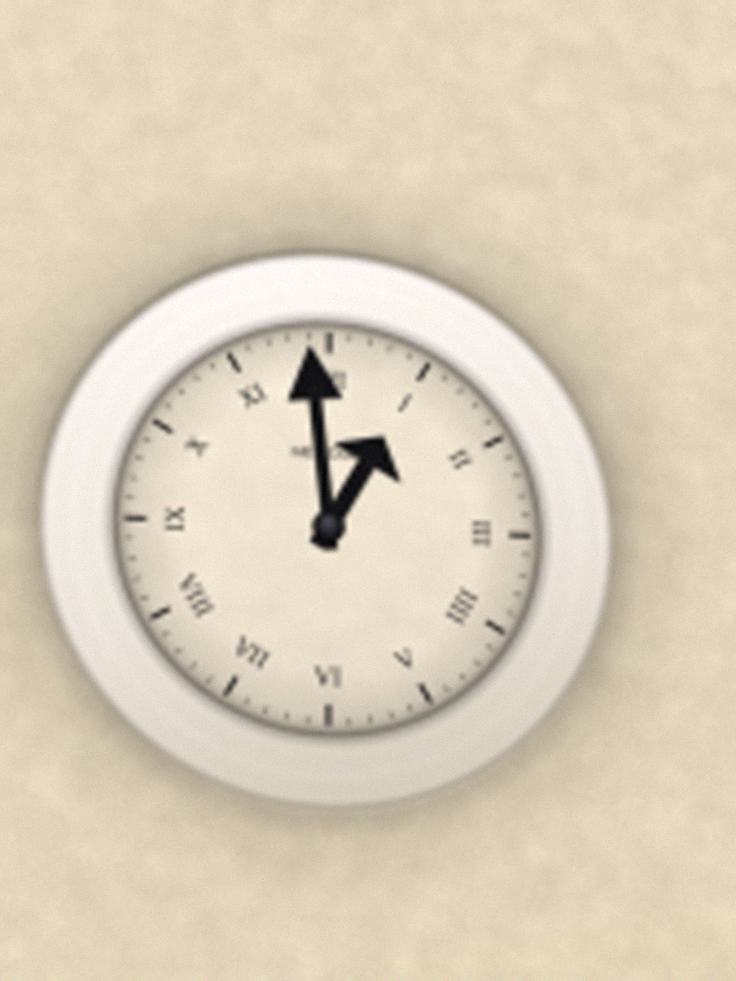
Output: 12h59
